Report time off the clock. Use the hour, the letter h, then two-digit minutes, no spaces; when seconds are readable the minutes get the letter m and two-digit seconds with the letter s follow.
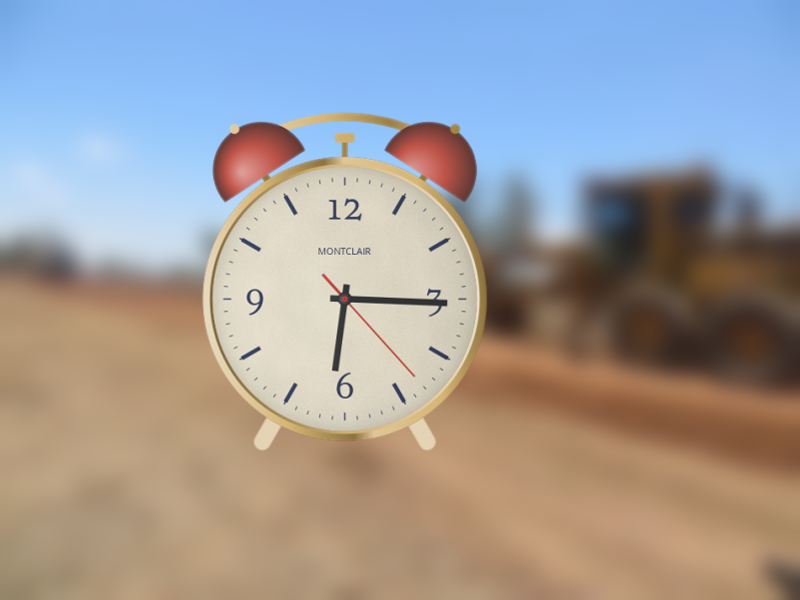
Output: 6h15m23s
